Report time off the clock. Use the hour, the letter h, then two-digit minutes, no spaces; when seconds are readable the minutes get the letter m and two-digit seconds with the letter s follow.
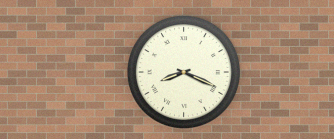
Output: 8h19
